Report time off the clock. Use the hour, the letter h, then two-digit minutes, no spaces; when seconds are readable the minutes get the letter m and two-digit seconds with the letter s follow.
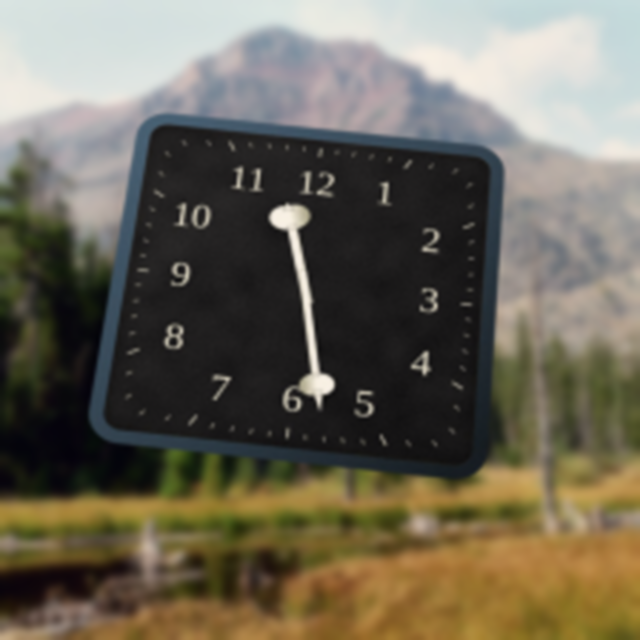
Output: 11h28
